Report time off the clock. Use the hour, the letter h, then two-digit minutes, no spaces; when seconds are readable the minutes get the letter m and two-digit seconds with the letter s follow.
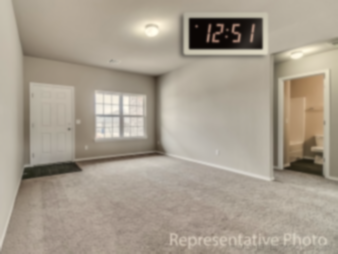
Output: 12h51
